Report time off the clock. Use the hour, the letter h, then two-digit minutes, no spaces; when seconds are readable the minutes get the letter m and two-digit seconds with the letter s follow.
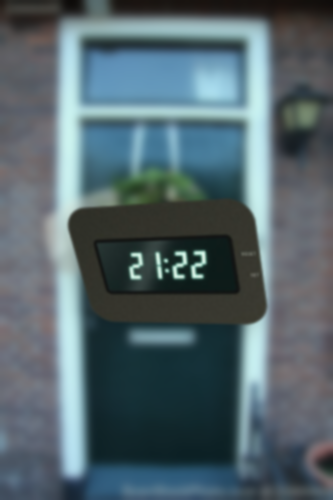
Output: 21h22
